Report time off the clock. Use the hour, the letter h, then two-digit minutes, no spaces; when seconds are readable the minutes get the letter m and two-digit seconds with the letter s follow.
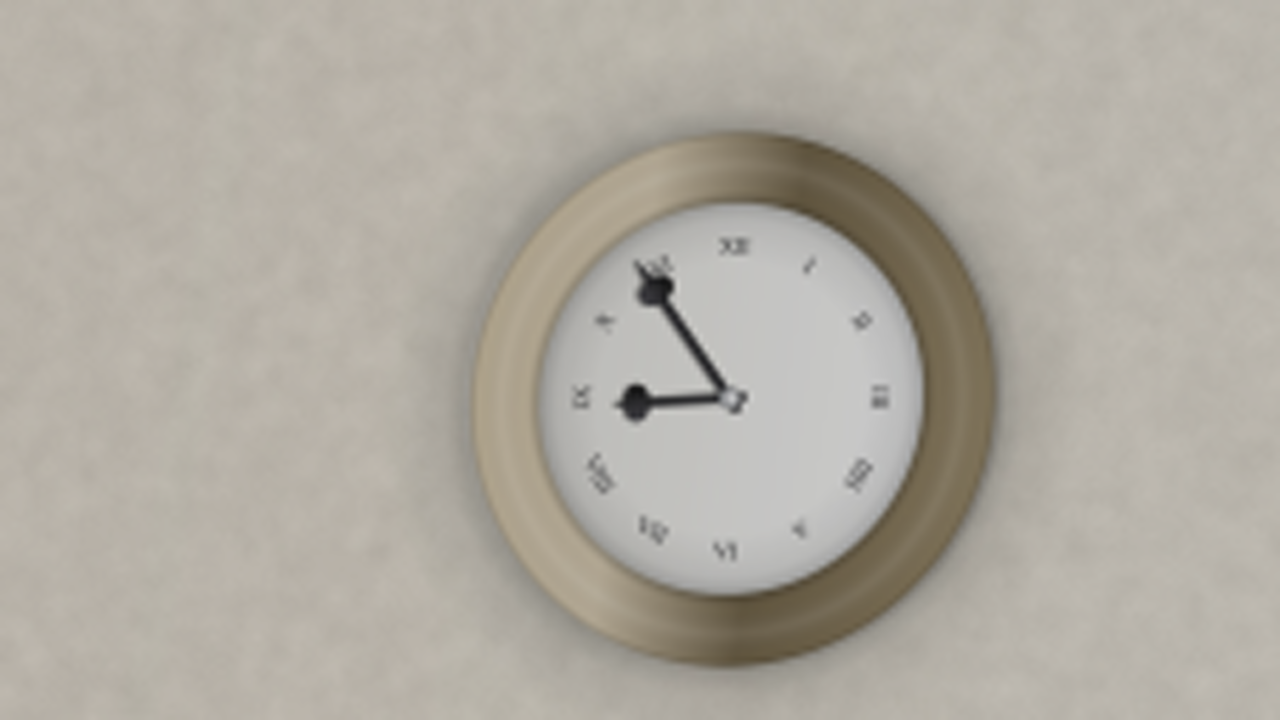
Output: 8h54
